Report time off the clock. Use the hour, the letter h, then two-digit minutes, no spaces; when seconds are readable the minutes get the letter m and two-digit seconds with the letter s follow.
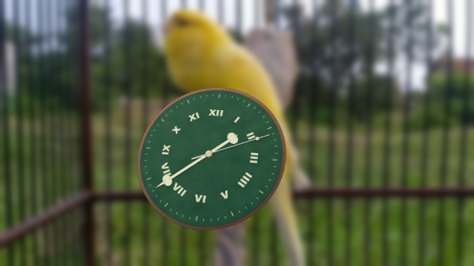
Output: 1h38m11s
